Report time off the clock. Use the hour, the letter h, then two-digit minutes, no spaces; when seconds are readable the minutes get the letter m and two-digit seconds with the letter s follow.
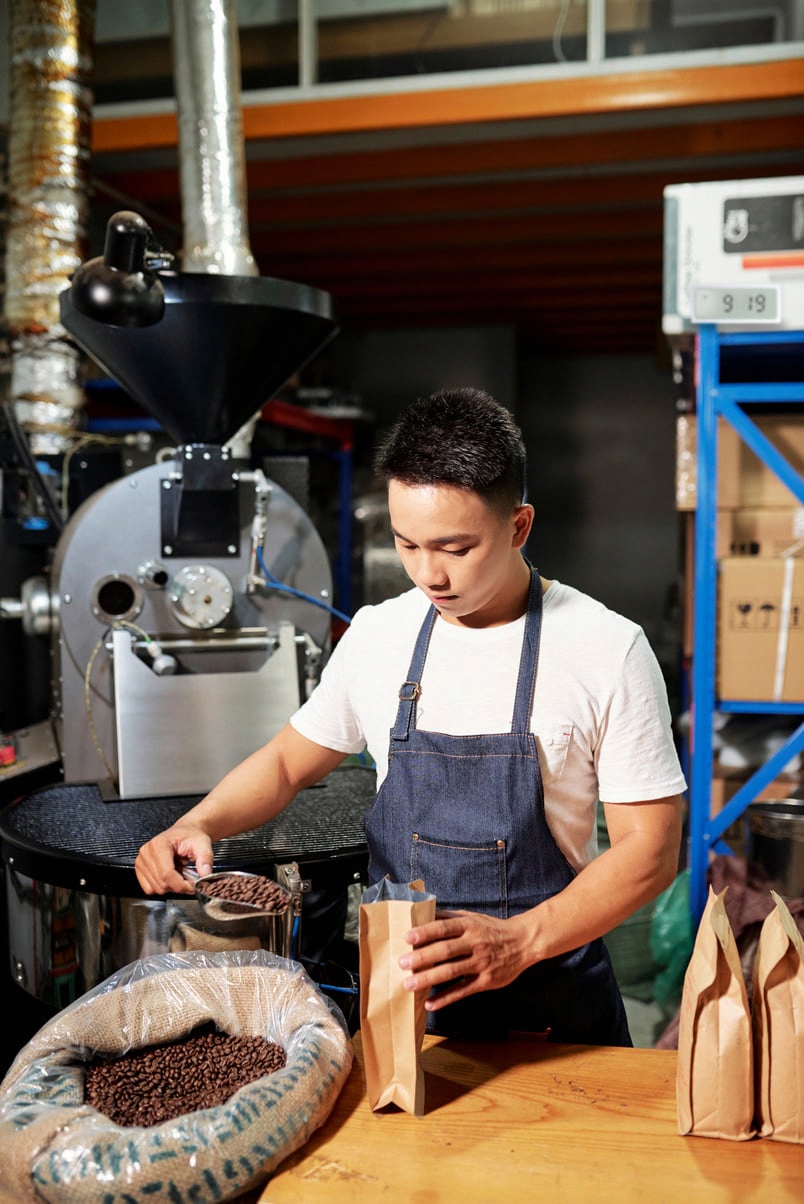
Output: 9h19
